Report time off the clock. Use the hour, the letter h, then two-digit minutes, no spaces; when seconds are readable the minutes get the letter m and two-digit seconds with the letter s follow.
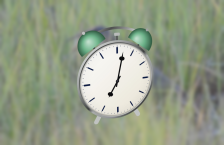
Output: 7h02
